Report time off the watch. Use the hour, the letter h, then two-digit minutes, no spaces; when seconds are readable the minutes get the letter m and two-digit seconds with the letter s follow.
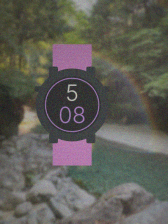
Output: 5h08
